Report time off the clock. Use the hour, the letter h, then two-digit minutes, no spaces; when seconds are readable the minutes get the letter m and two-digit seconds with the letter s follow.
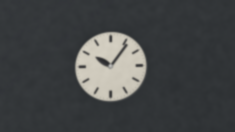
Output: 10h06
